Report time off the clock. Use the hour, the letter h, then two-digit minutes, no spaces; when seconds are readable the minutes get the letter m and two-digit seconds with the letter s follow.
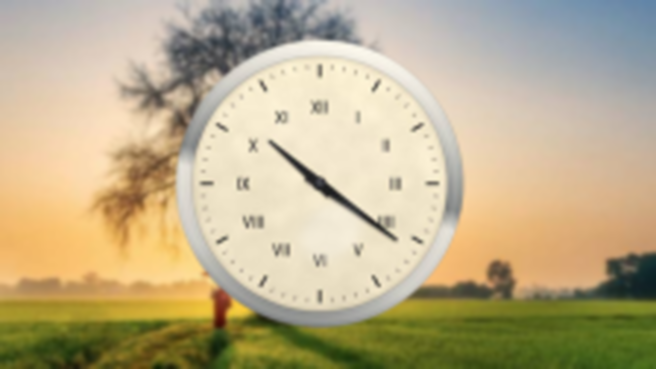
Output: 10h21
